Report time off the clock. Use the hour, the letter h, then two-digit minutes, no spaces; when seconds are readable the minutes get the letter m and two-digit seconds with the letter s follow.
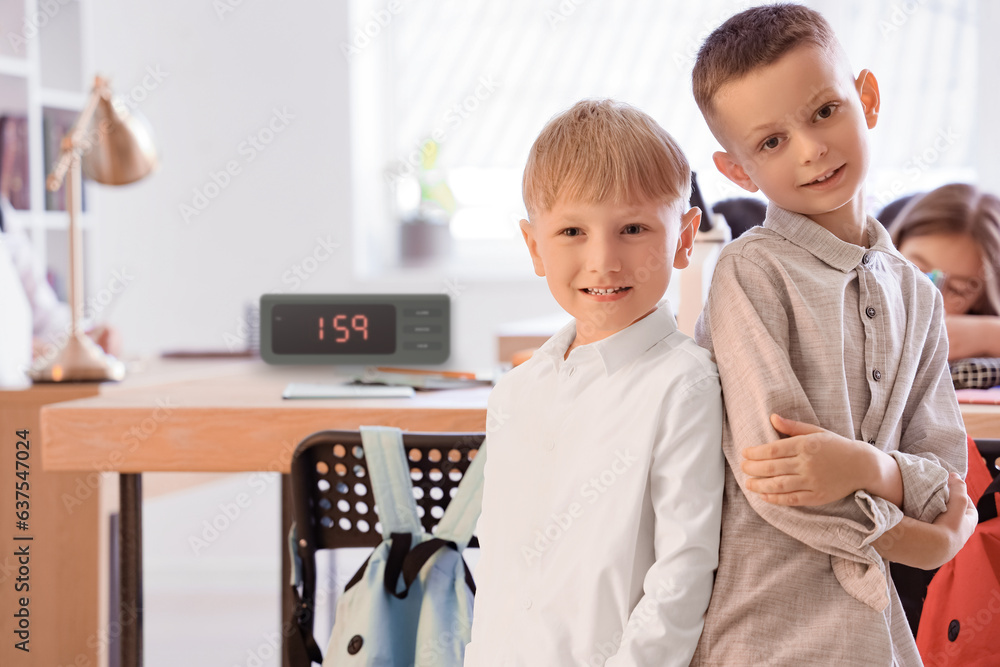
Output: 1h59
